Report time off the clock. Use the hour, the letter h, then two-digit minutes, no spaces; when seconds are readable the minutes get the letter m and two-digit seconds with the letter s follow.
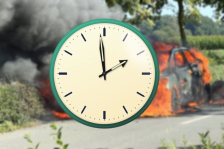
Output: 1h59
